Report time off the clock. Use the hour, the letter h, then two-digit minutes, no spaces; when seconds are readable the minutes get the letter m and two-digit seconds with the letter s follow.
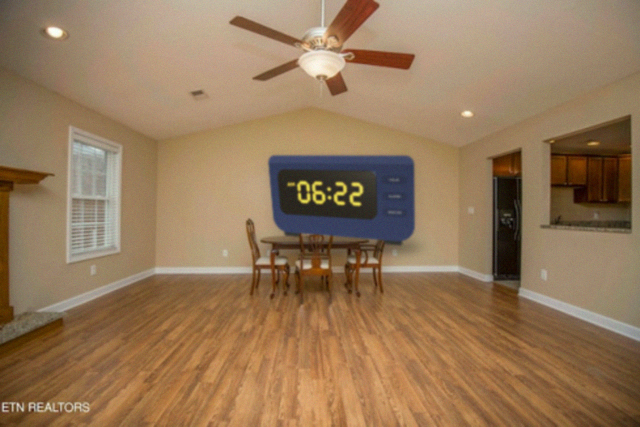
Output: 6h22
